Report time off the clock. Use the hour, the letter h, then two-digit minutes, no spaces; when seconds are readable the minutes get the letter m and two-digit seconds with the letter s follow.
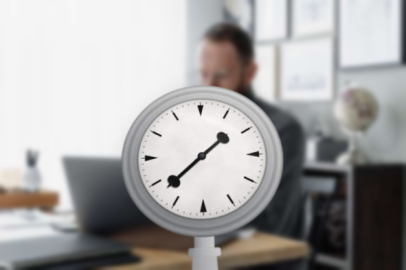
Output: 1h38
